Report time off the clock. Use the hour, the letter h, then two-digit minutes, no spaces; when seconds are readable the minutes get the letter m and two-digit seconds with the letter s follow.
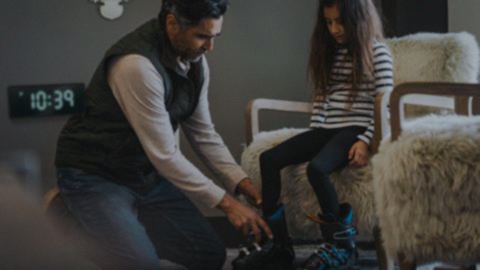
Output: 10h39
